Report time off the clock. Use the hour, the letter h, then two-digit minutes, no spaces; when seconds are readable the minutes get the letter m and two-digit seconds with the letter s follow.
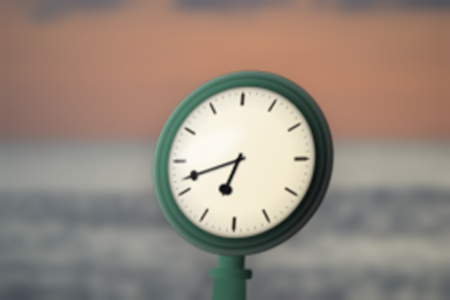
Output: 6h42
